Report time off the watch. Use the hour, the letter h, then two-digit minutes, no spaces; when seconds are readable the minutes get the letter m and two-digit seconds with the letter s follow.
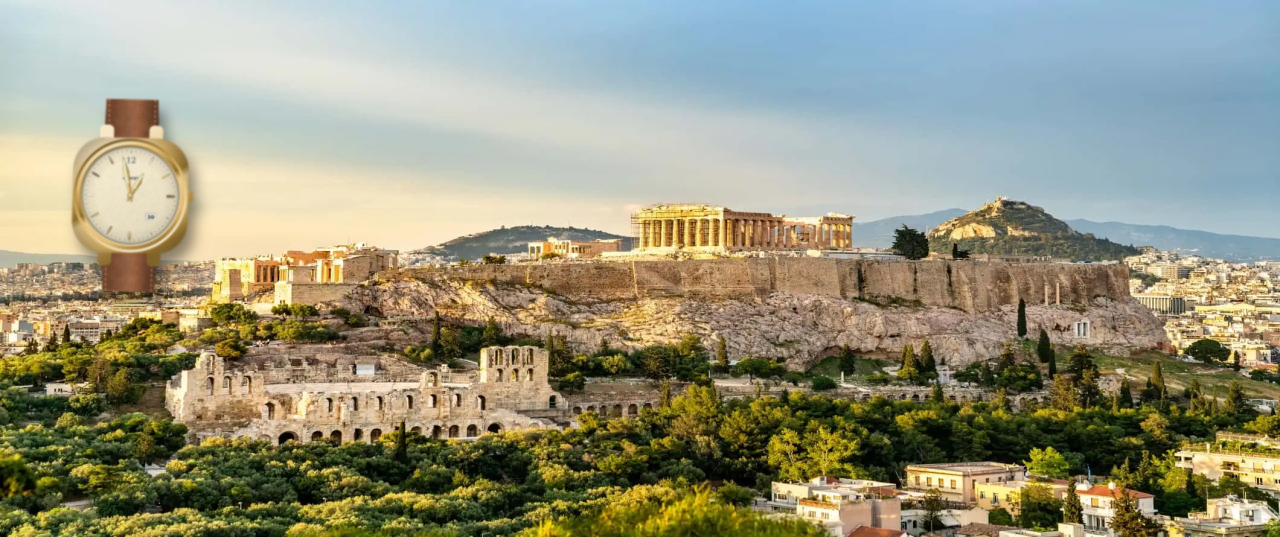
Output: 12h58
